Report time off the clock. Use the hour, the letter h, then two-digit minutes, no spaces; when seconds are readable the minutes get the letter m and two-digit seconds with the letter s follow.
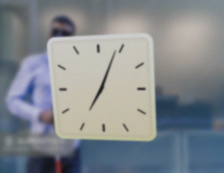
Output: 7h04
